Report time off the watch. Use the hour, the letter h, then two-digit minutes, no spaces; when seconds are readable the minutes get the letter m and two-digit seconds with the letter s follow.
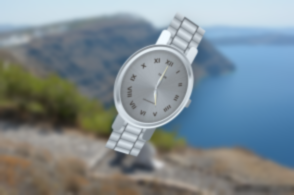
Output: 5h00
